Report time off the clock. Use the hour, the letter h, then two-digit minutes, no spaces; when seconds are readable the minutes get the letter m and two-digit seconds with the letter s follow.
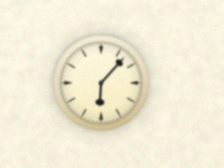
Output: 6h07
